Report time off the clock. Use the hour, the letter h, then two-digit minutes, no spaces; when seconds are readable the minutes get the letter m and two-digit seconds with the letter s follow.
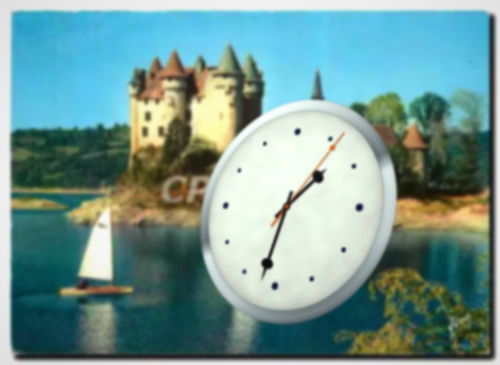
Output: 1h32m06s
